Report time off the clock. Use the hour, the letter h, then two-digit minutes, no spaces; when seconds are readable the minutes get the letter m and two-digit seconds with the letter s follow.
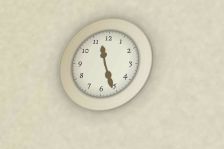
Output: 11h26
